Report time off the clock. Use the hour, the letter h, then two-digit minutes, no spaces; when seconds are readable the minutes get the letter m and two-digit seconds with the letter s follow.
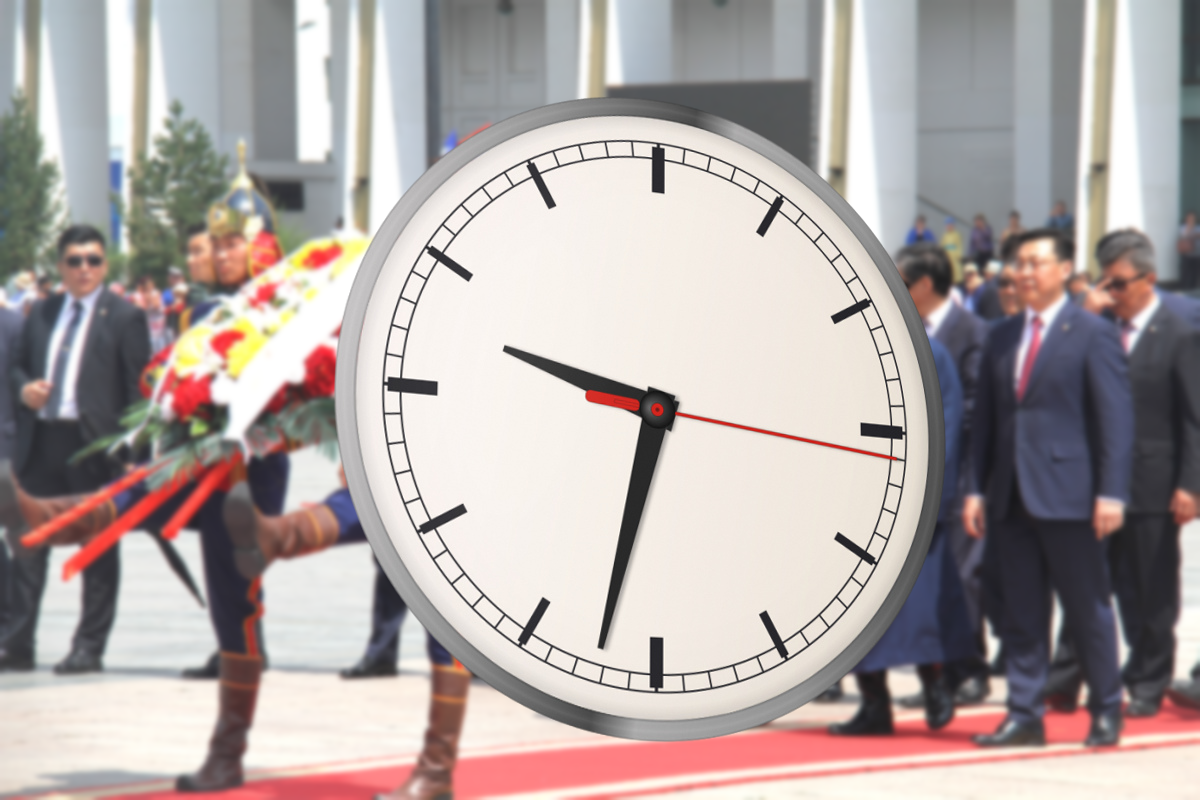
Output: 9h32m16s
